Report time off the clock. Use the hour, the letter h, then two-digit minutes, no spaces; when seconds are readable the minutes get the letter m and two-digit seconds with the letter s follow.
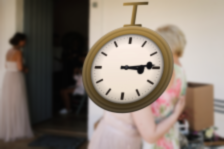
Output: 3h14
